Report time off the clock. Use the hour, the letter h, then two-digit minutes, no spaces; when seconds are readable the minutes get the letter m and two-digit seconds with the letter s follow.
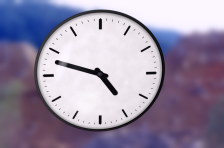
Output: 4h48
